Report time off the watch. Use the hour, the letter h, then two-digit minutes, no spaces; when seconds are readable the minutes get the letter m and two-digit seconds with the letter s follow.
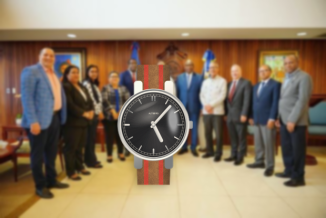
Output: 5h07
